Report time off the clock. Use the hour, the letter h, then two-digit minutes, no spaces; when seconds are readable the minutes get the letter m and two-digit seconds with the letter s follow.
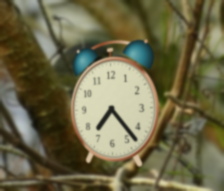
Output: 7h23
